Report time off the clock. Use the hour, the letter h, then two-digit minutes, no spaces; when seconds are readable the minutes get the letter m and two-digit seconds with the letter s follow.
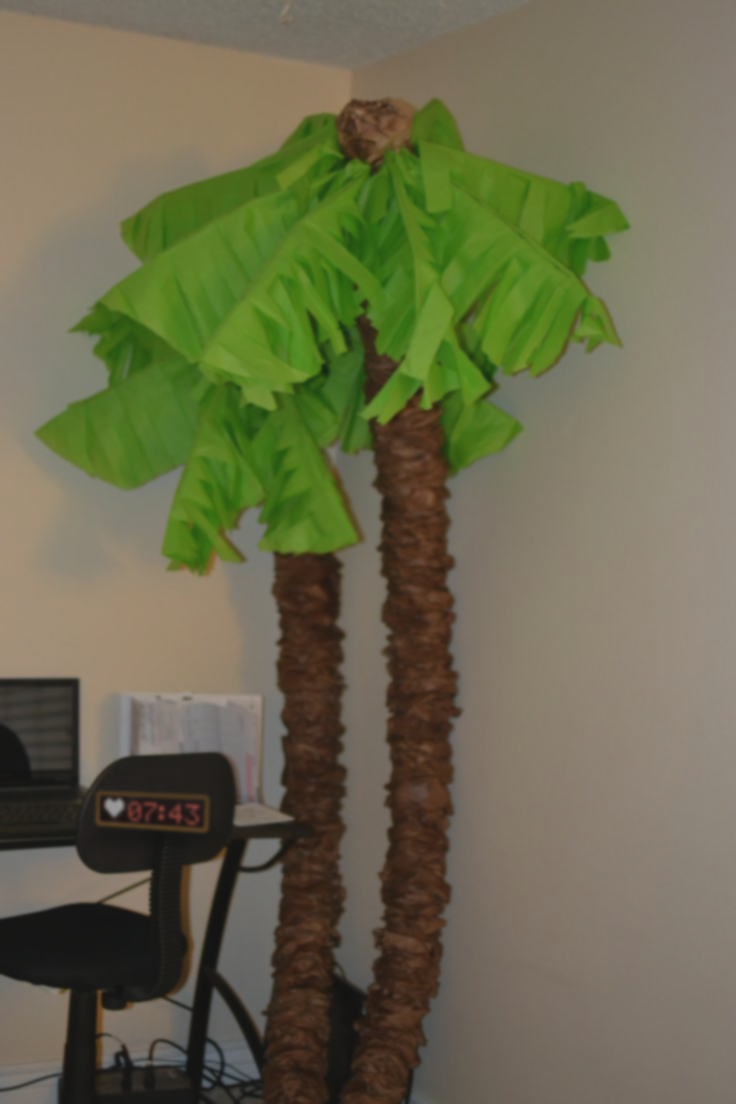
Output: 7h43
